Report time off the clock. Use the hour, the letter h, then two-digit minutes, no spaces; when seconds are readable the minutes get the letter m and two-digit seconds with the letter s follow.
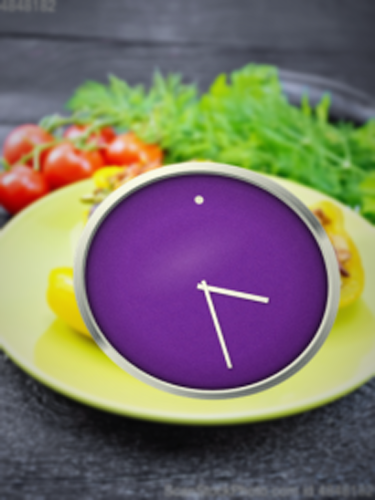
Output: 3h28
